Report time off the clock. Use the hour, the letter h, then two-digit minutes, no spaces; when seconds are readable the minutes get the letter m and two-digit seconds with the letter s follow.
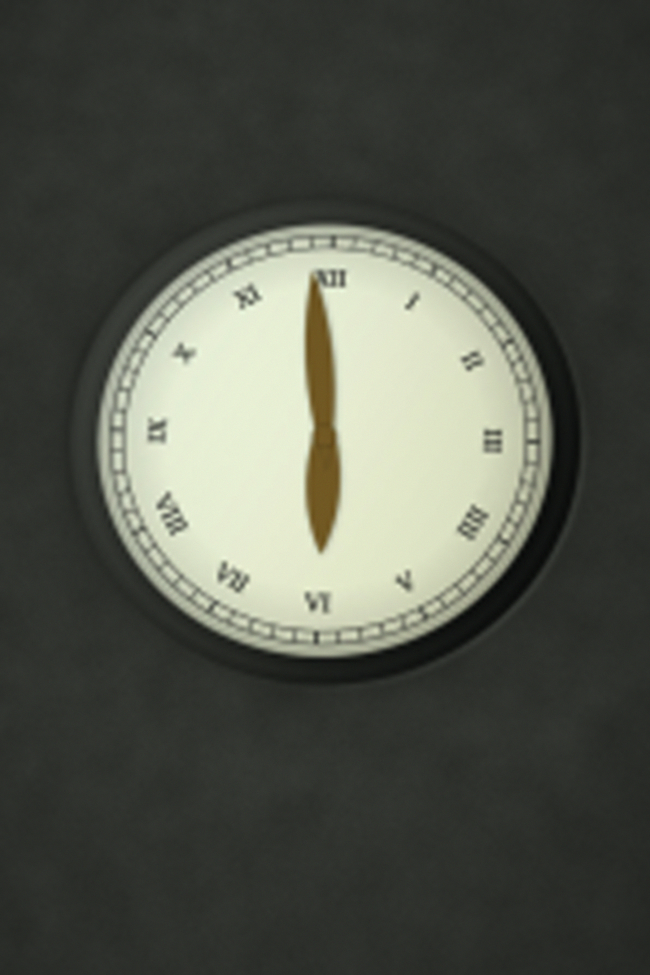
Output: 5h59
